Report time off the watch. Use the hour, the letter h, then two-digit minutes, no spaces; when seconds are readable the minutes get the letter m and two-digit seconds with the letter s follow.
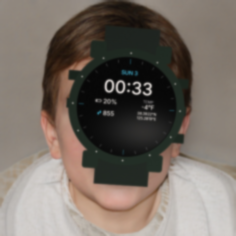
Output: 0h33
